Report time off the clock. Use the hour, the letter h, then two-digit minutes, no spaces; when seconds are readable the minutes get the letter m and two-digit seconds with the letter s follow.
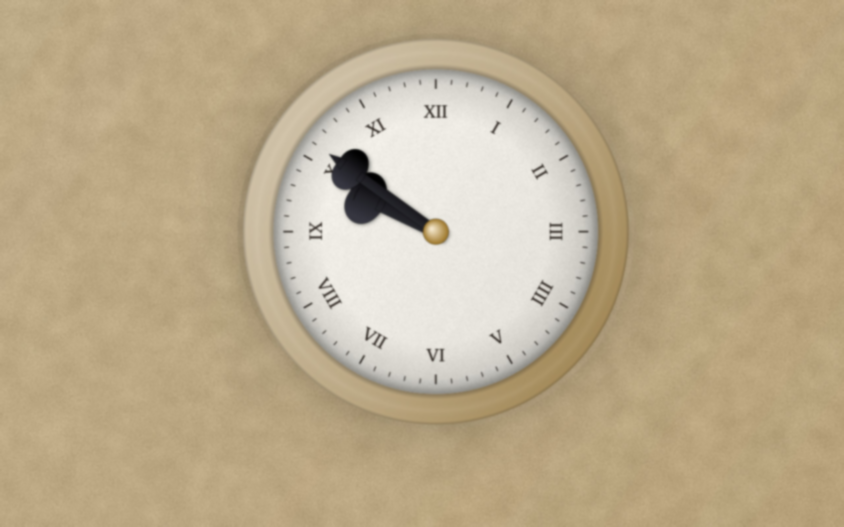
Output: 9h51
